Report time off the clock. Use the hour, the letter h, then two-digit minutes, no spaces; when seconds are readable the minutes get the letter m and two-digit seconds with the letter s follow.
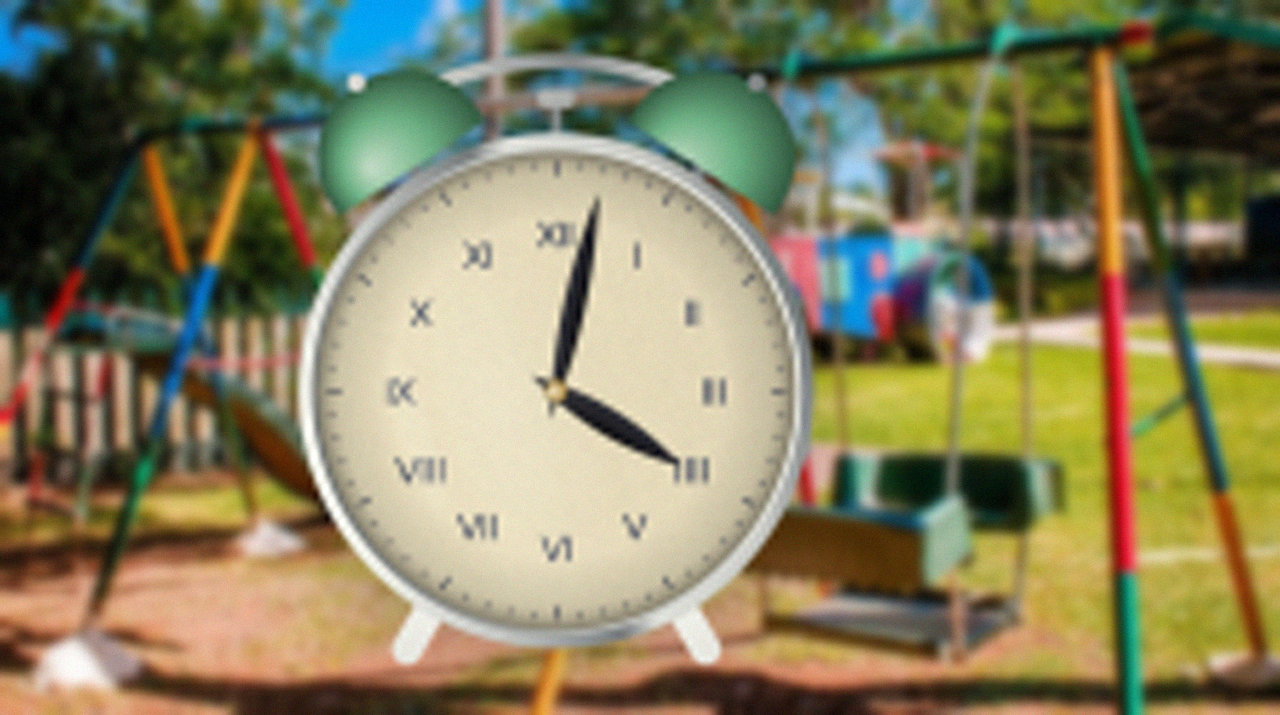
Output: 4h02
